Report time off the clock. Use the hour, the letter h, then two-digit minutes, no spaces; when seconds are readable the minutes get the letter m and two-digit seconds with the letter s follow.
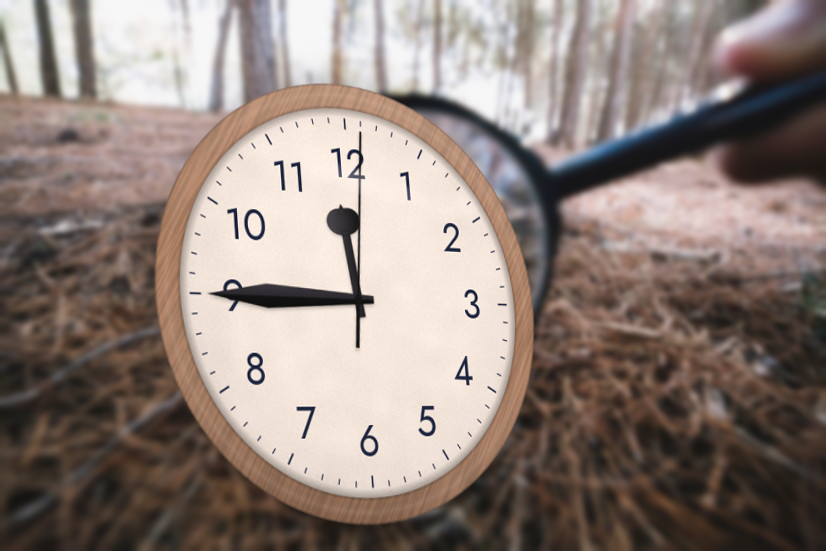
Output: 11h45m01s
